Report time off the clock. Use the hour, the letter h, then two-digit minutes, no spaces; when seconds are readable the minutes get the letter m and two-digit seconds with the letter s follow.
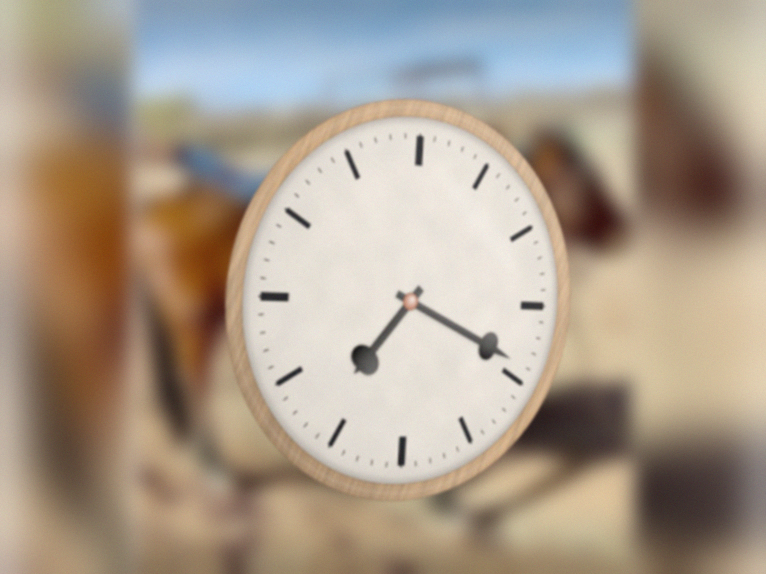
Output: 7h19
